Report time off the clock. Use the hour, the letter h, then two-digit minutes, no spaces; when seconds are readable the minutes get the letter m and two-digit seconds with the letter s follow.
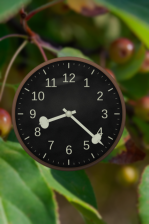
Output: 8h22
